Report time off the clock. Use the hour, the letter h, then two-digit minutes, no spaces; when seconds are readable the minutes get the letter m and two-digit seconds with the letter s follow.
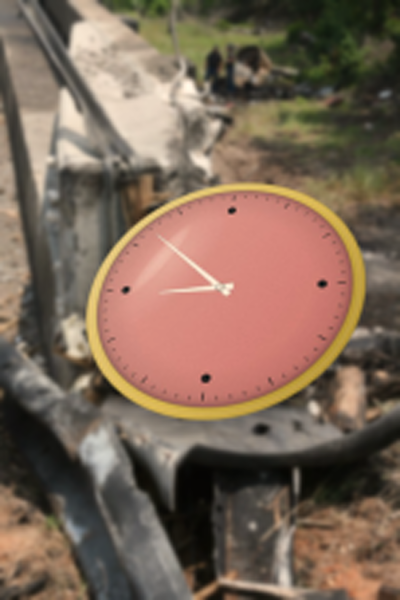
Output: 8h52
